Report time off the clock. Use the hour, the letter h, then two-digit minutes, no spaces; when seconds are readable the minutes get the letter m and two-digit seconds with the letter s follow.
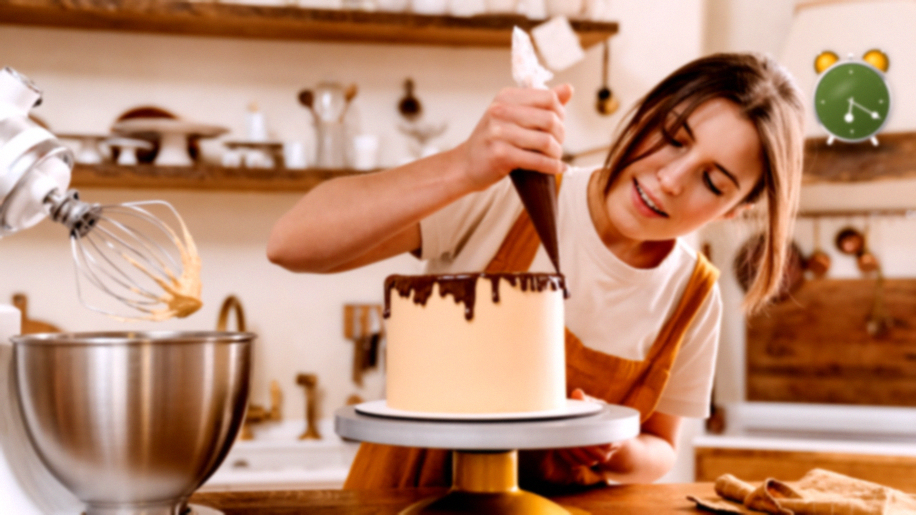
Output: 6h20
